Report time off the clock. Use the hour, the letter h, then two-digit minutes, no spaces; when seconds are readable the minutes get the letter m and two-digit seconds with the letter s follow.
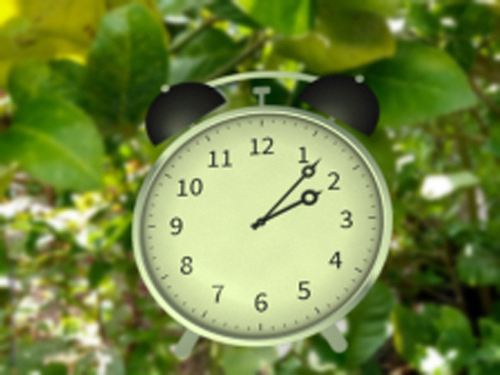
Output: 2h07
